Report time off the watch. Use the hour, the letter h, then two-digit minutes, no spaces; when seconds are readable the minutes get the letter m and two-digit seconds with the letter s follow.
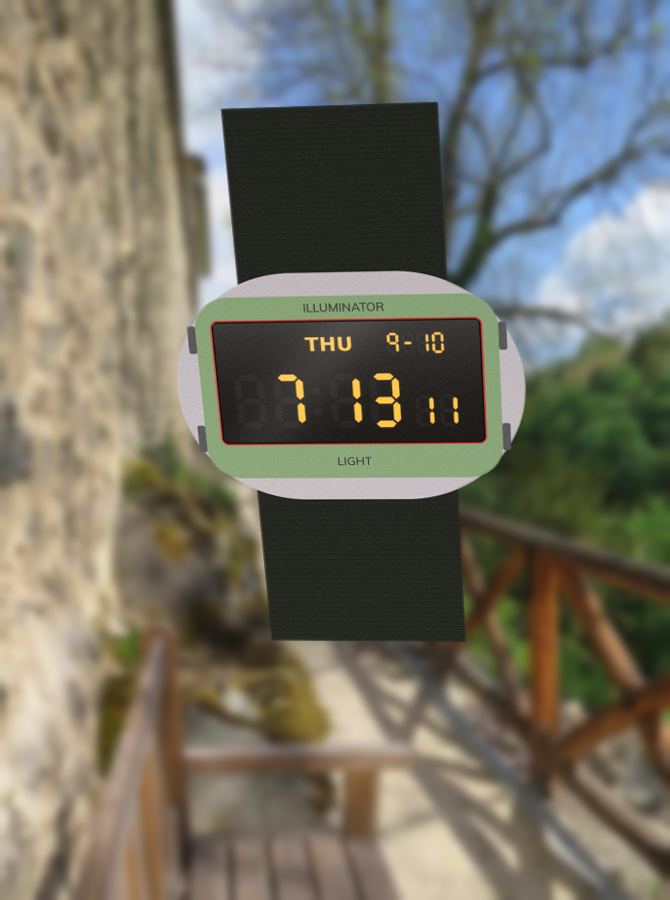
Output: 7h13m11s
